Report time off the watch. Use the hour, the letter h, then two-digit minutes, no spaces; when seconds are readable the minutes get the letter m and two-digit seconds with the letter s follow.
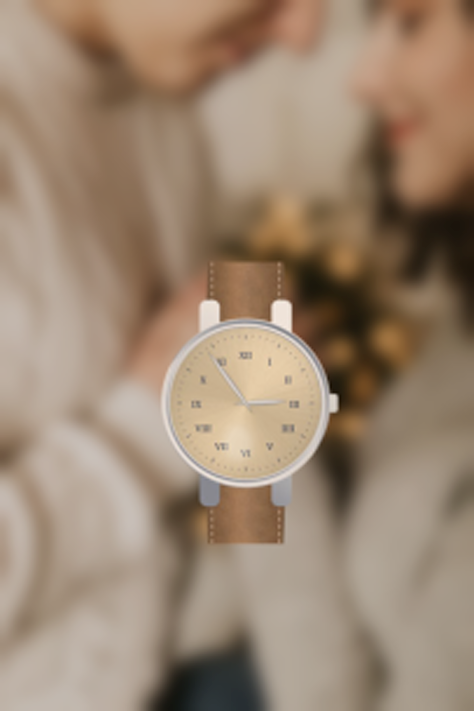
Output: 2h54
